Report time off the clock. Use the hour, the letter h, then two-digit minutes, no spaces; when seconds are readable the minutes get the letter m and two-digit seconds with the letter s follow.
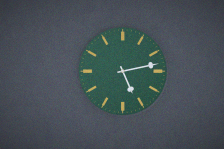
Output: 5h13
